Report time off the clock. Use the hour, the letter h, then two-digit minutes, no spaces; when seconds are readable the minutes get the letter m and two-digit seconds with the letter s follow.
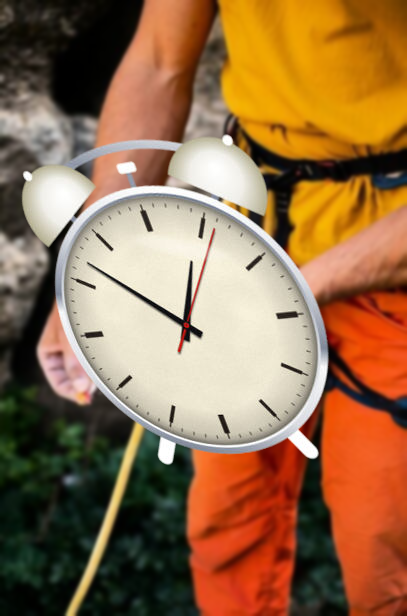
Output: 12h52m06s
